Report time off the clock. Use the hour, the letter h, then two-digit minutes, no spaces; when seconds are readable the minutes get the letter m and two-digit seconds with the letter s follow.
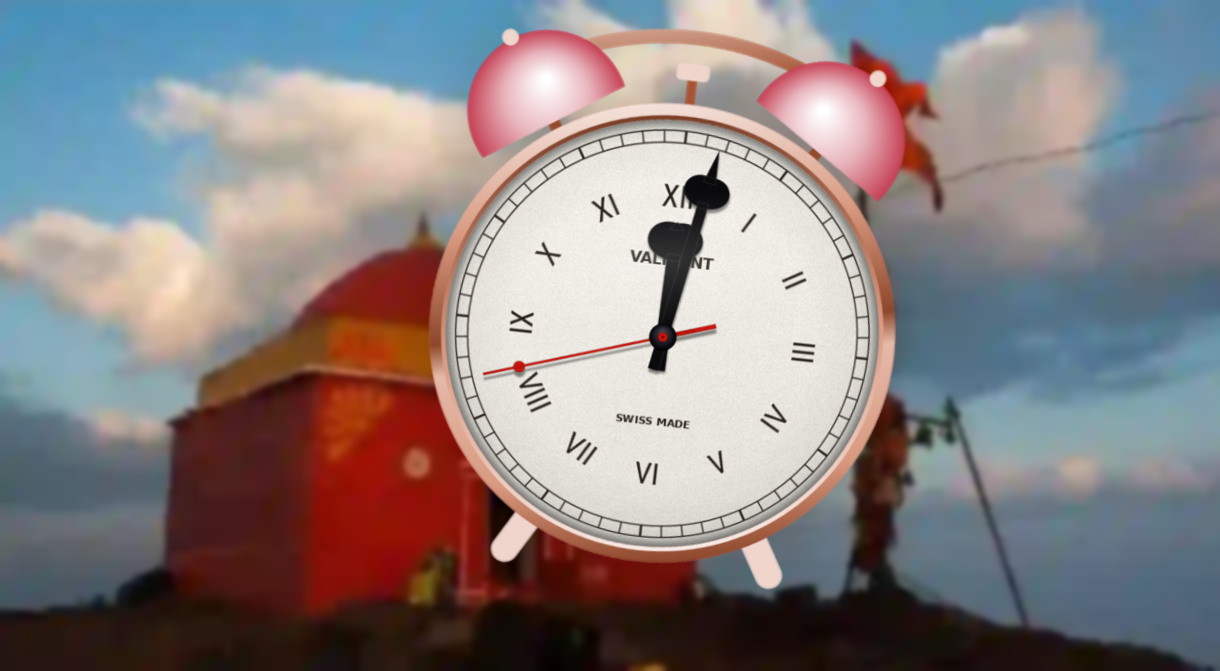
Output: 12h01m42s
